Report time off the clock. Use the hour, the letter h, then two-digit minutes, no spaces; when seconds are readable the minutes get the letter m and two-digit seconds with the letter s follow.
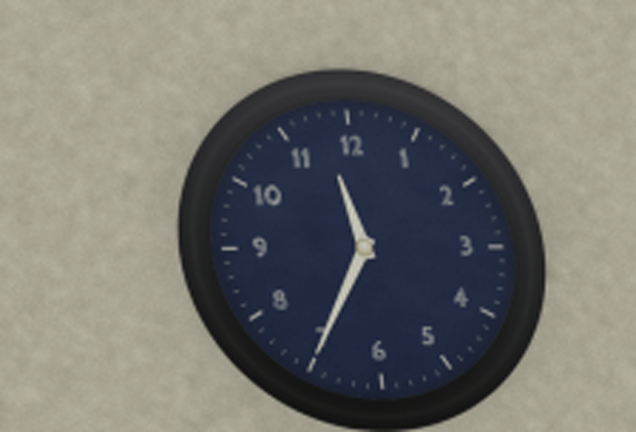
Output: 11h35
